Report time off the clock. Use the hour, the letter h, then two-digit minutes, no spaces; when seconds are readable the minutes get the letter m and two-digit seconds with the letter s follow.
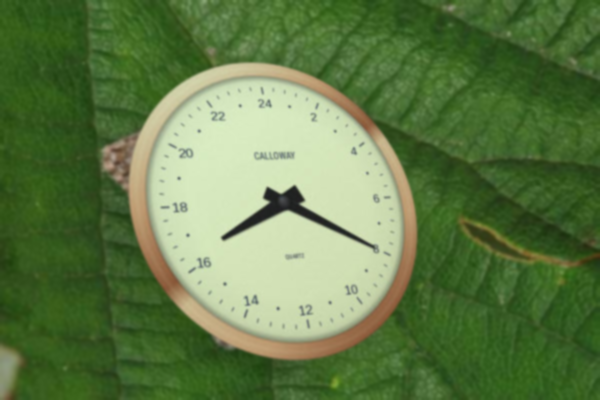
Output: 16h20
